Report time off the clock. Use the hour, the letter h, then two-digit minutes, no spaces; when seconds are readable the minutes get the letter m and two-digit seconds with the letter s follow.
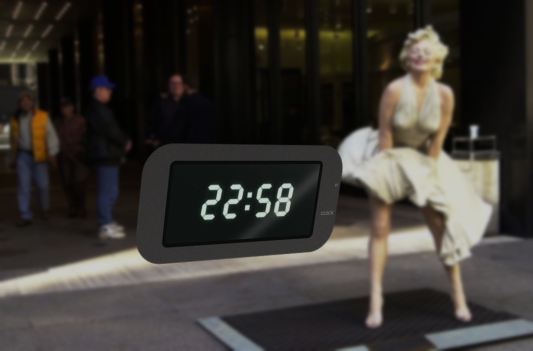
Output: 22h58
